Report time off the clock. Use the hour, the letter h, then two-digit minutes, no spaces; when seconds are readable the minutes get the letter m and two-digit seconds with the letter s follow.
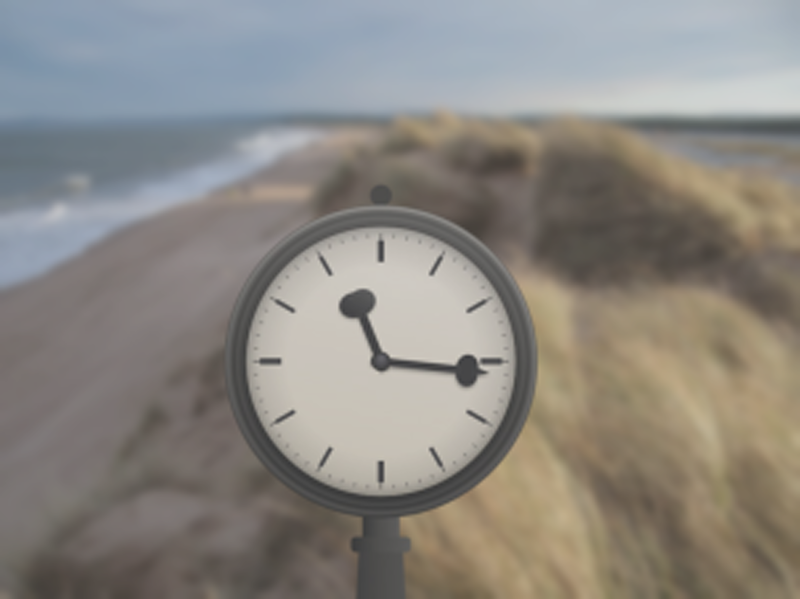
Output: 11h16
